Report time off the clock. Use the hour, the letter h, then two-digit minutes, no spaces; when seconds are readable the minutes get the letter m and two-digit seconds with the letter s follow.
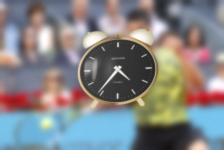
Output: 4h36
